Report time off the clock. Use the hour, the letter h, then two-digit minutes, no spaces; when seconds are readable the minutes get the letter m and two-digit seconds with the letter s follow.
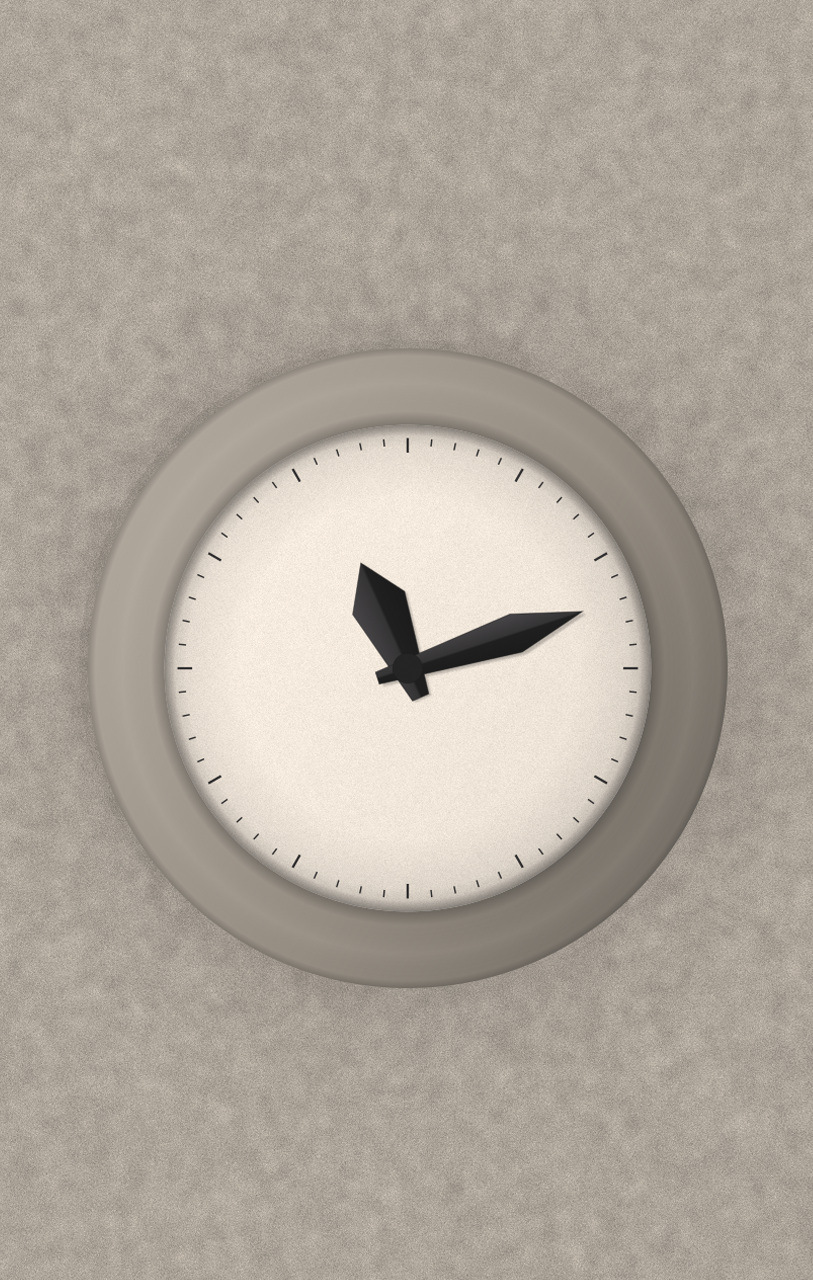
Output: 11h12
